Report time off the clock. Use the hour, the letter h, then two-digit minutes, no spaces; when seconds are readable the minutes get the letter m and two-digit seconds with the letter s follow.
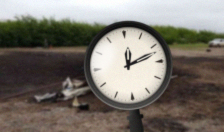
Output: 12h12
